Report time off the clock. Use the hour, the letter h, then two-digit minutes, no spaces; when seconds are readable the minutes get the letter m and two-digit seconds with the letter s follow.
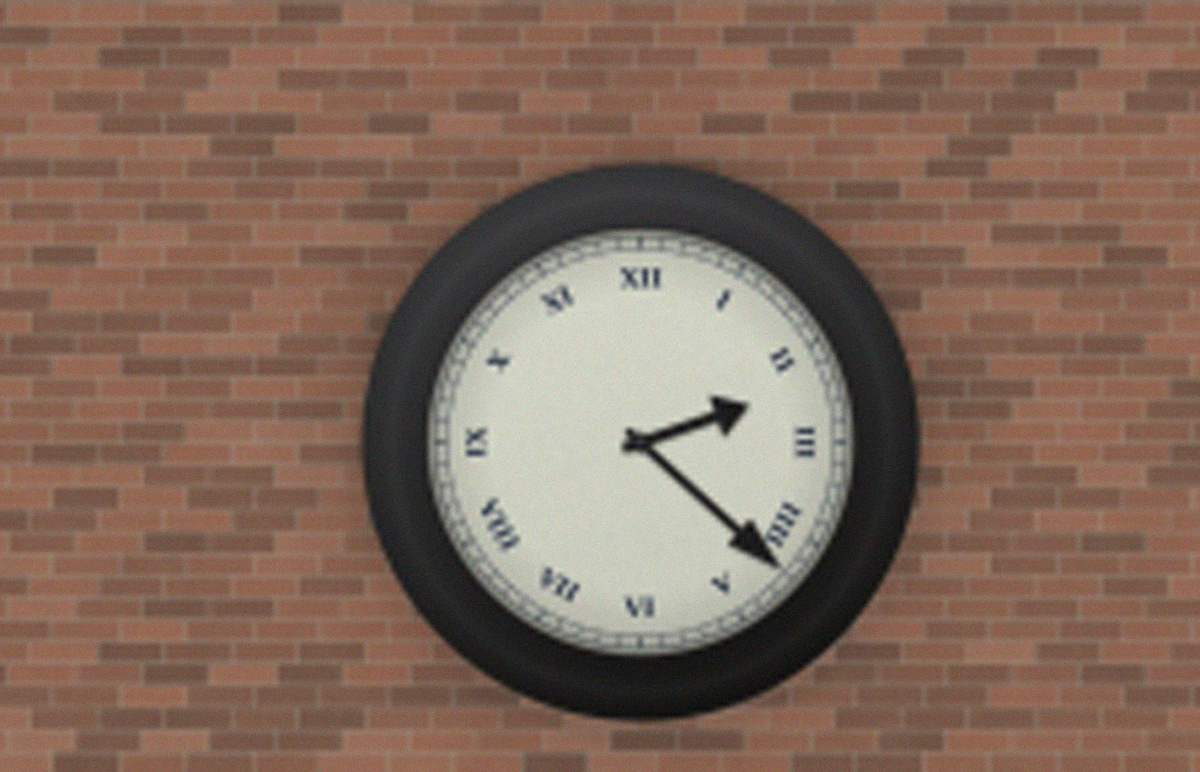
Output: 2h22
